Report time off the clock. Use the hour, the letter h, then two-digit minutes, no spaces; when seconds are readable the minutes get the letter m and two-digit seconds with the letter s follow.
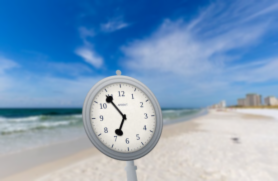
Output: 6h54
